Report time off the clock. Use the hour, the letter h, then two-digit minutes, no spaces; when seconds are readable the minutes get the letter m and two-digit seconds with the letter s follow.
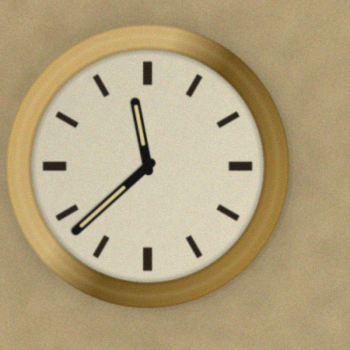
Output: 11h38
